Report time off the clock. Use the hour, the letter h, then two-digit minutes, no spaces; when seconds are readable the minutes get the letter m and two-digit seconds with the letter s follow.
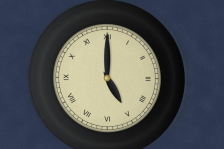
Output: 5h00
